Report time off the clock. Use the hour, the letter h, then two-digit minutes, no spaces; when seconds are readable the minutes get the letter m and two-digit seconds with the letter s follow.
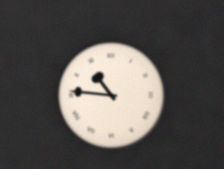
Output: 10h46
